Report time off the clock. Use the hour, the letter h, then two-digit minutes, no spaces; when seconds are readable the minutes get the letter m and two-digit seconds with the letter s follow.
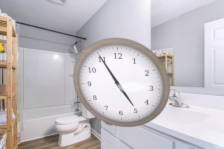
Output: 4h55
